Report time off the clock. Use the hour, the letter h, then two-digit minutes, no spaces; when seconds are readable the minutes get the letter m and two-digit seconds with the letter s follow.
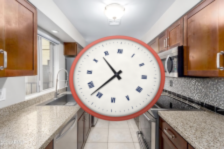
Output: 10h37
